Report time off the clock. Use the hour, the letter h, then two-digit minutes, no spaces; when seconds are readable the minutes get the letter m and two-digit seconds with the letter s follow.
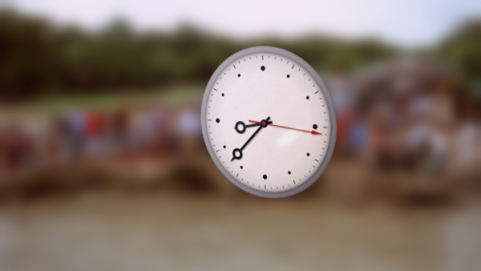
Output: 8h37m16s
